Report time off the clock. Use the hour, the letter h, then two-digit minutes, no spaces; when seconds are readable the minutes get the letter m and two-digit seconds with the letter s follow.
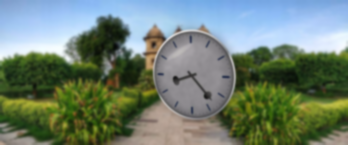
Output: 8h23
